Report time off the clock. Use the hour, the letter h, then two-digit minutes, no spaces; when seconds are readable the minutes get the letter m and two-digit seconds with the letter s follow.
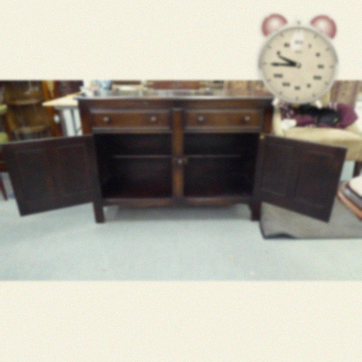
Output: 9h45
